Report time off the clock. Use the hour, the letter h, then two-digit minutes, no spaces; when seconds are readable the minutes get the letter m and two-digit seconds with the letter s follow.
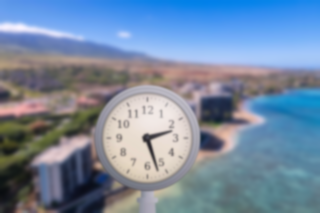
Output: 2h27
